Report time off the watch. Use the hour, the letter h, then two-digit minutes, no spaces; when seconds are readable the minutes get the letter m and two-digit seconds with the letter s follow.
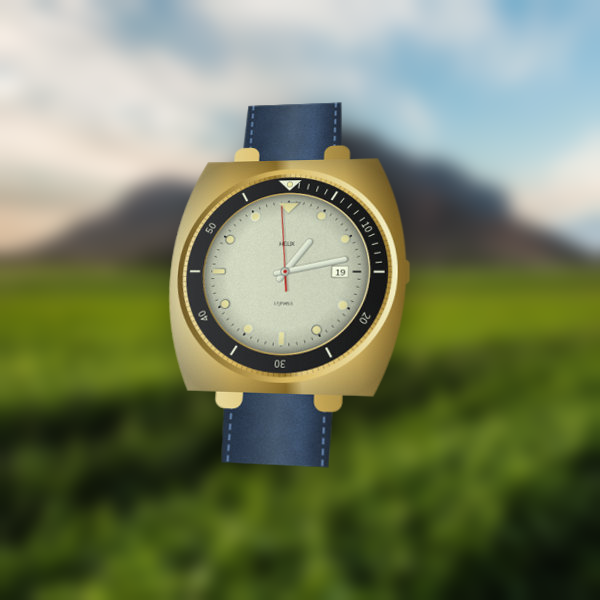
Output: 1h12m59s
